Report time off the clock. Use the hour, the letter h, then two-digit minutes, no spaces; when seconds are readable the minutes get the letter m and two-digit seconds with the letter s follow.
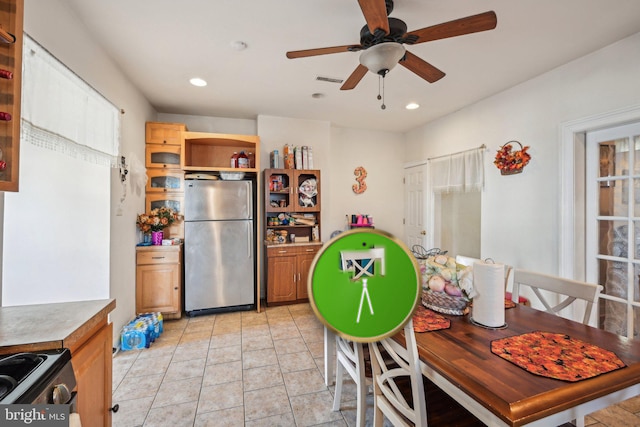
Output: 5h32
